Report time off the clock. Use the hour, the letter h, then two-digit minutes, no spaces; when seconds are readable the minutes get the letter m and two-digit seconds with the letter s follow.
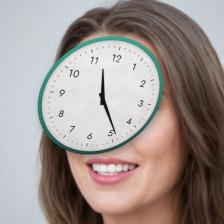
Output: 11h24
